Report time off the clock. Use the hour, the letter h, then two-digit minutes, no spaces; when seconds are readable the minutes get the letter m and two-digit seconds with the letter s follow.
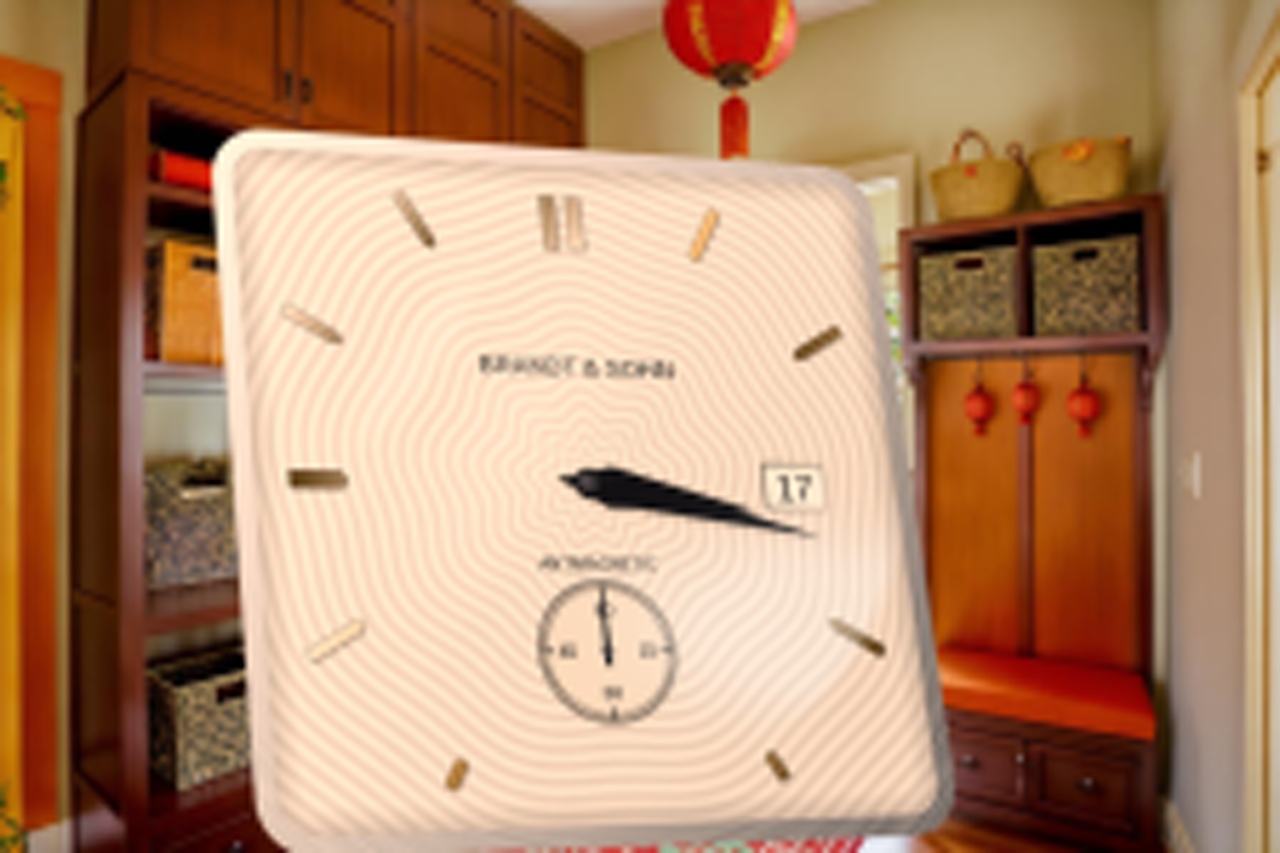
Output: 3h17
